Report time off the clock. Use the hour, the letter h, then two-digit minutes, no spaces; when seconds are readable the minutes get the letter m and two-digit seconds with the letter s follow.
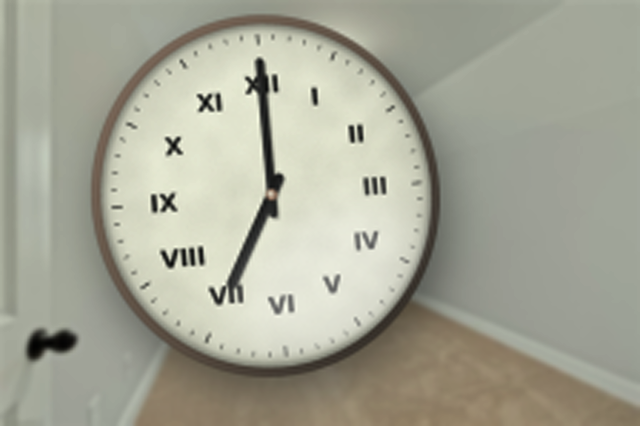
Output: 7h00
